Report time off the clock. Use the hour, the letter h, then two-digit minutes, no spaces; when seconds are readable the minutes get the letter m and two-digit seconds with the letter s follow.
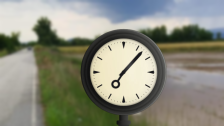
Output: 7h07
